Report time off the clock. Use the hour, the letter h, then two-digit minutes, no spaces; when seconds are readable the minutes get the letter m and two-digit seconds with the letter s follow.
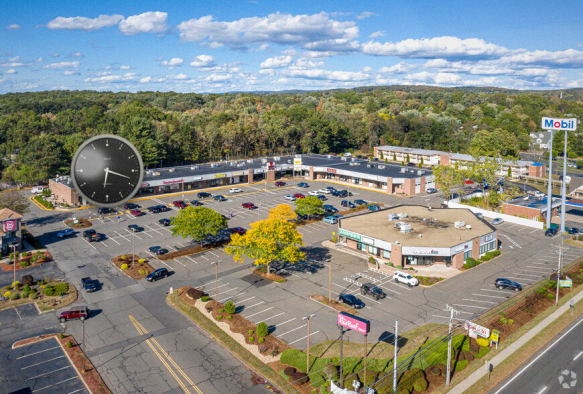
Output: 6h18
